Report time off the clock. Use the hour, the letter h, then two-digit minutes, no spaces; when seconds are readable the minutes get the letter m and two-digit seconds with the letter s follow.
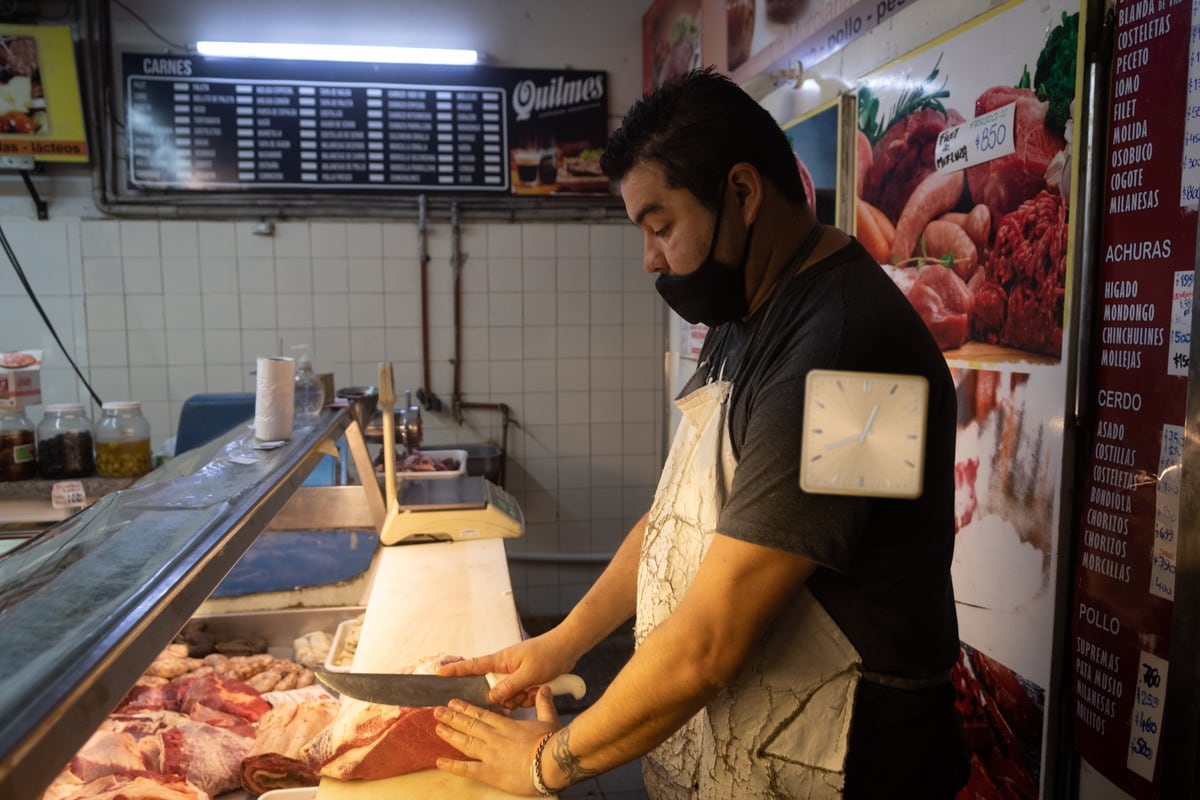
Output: 12h41
